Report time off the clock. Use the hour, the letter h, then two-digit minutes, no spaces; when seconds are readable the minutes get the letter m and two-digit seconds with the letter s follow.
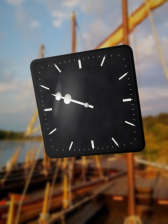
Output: 9h49
